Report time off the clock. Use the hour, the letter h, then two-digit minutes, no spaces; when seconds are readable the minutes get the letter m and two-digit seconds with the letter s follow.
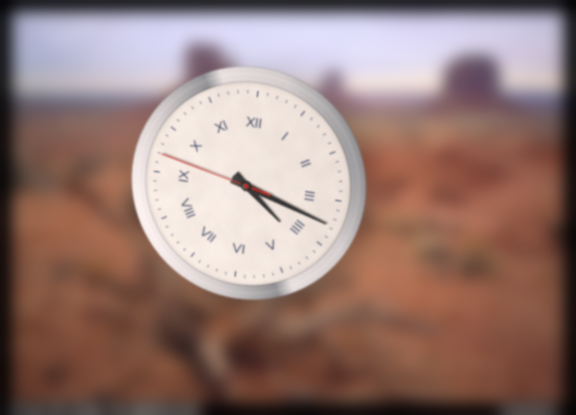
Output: 4h17m47s
